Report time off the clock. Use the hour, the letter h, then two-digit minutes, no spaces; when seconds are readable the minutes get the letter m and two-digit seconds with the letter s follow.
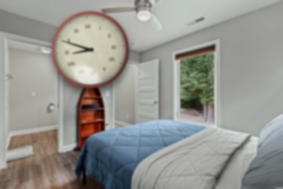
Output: 8h49
